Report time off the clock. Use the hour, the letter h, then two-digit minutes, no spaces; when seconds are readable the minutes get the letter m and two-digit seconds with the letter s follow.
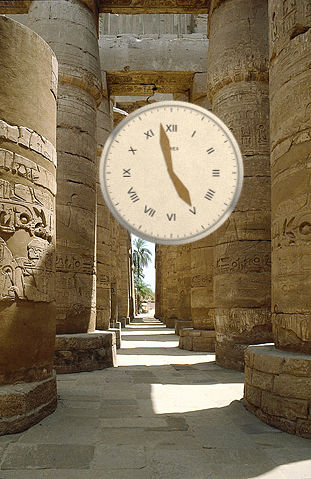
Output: 4h58
